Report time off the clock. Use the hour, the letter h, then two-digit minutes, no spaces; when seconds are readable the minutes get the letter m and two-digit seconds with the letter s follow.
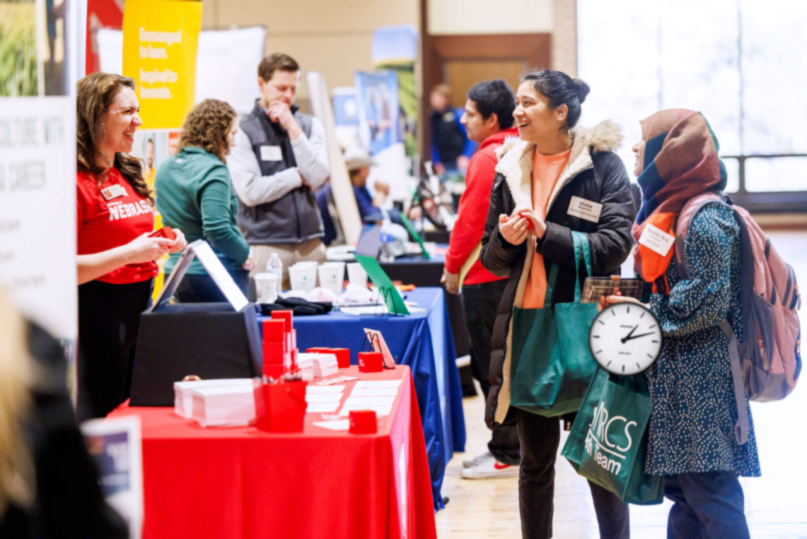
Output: 1h12
